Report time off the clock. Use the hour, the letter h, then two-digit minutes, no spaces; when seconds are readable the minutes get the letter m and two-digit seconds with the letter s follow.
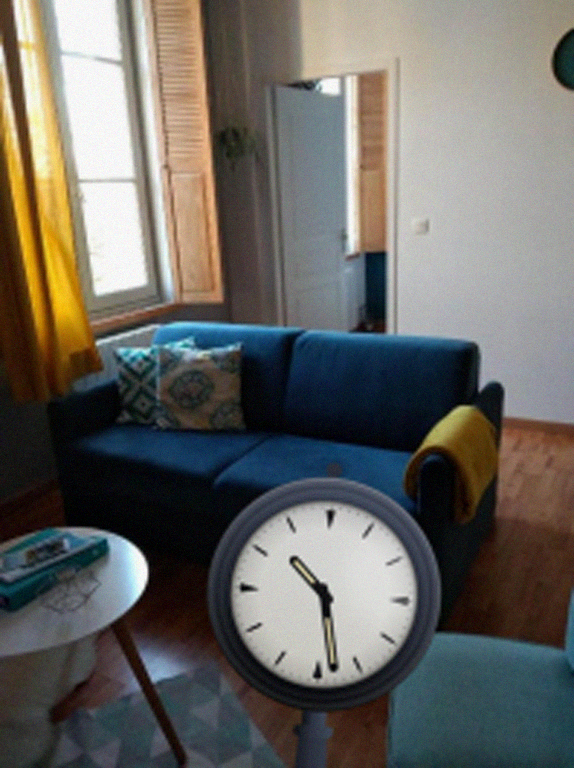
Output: 10h28
